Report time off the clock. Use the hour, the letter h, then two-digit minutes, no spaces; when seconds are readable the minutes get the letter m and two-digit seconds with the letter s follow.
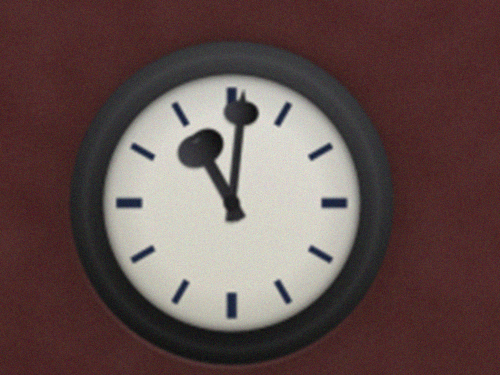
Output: 11h01
